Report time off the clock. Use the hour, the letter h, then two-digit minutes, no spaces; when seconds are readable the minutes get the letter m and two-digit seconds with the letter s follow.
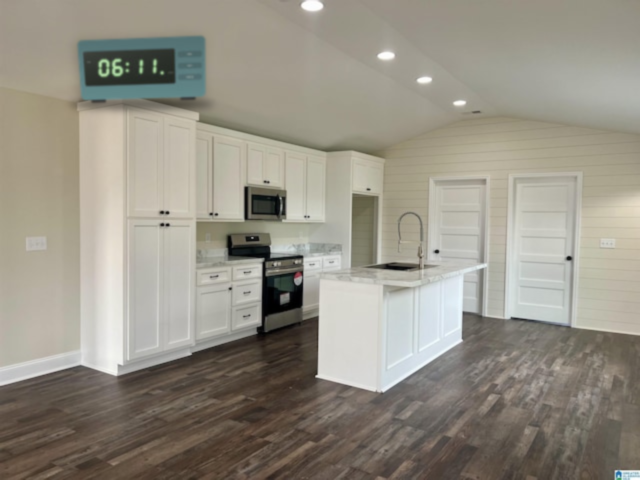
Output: 6h11
